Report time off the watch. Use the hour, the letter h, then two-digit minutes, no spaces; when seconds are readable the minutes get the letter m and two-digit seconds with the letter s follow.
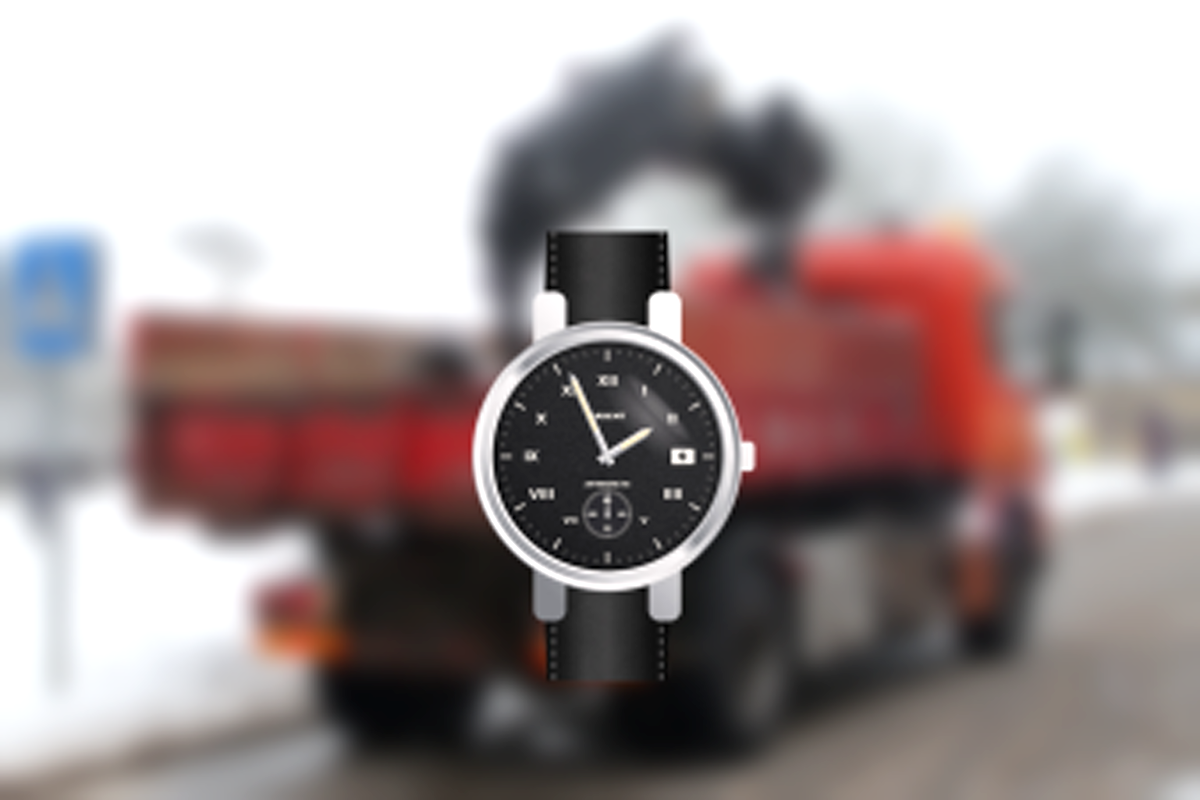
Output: 1h56
